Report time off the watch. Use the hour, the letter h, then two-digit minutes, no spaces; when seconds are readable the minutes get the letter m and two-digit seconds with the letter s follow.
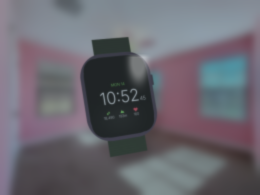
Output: 10h52
